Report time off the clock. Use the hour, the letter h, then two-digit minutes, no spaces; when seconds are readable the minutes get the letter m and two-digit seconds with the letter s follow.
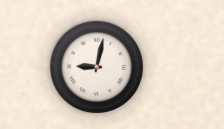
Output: 9h02
